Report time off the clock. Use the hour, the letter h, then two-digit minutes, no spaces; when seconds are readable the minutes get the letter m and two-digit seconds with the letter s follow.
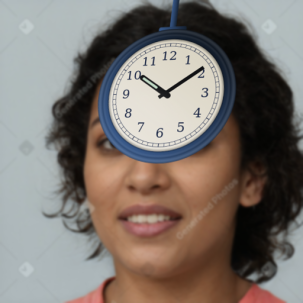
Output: 10h09
